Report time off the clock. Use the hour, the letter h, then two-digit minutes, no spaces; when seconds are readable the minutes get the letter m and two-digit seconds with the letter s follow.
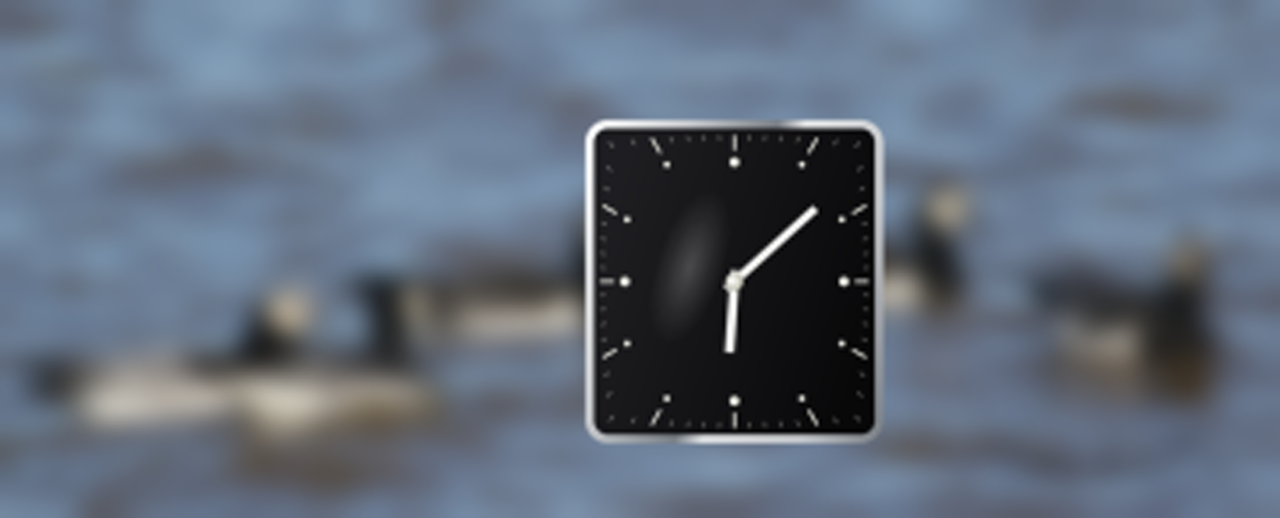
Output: 6h08
